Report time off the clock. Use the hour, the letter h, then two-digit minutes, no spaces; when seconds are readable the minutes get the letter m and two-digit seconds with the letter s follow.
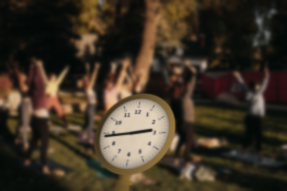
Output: 2h44
